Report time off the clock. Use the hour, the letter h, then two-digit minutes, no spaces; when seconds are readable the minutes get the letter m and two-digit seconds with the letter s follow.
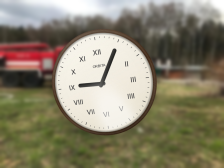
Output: 9h05
